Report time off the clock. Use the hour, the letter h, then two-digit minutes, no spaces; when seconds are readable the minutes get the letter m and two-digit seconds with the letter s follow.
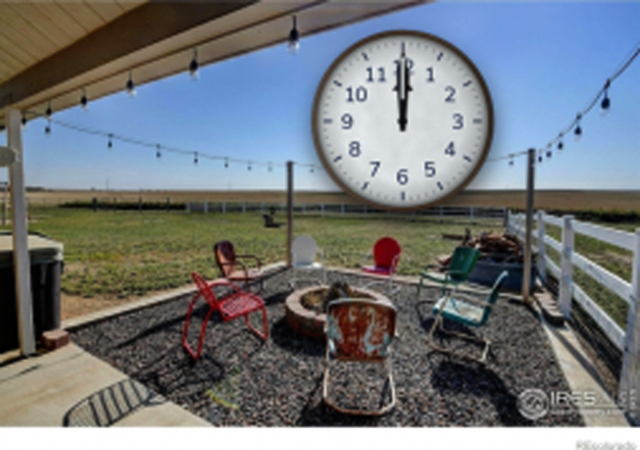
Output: 12h00
